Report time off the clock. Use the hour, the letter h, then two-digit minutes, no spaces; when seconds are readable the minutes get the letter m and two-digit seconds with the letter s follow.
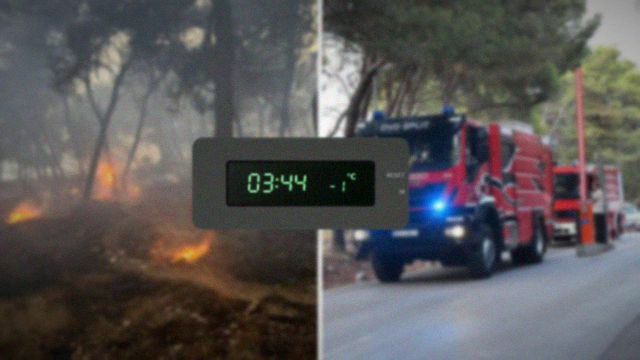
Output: 3h44
